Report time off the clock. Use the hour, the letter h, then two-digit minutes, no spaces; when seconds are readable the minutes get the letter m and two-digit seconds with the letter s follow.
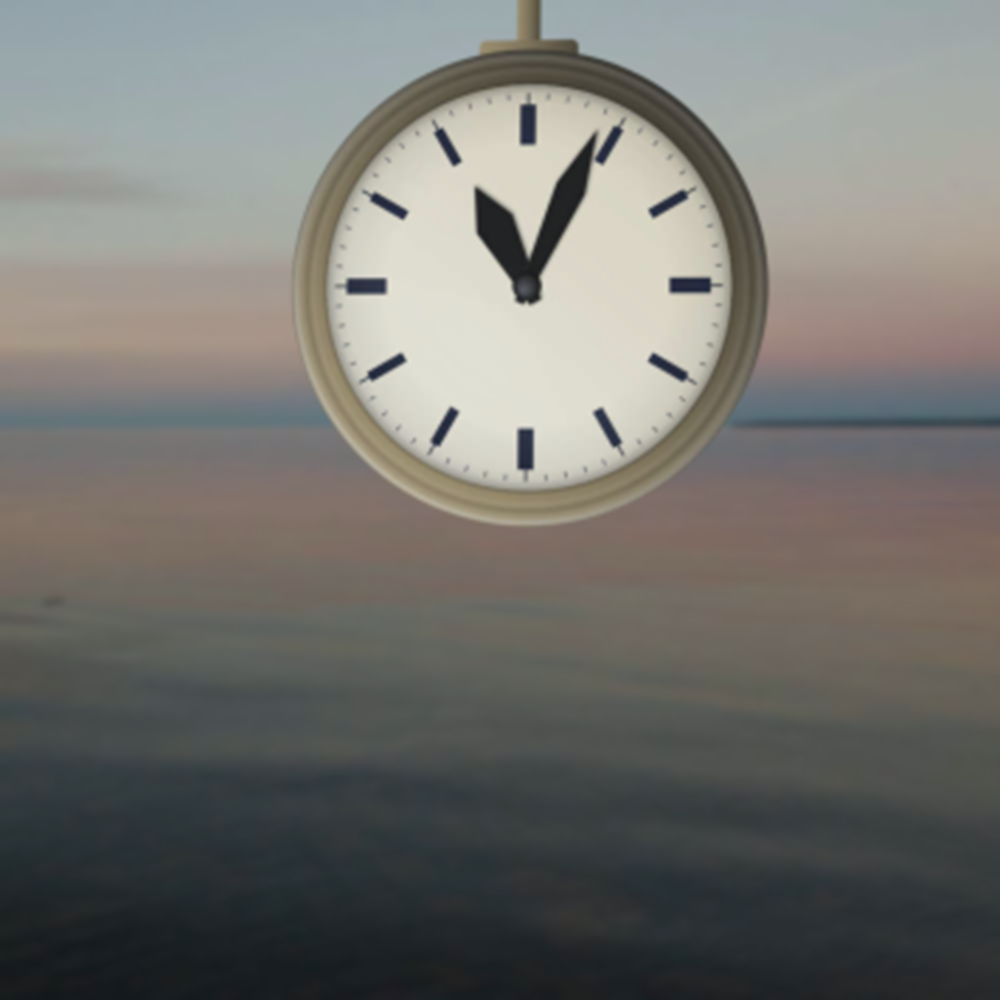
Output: 11h04
